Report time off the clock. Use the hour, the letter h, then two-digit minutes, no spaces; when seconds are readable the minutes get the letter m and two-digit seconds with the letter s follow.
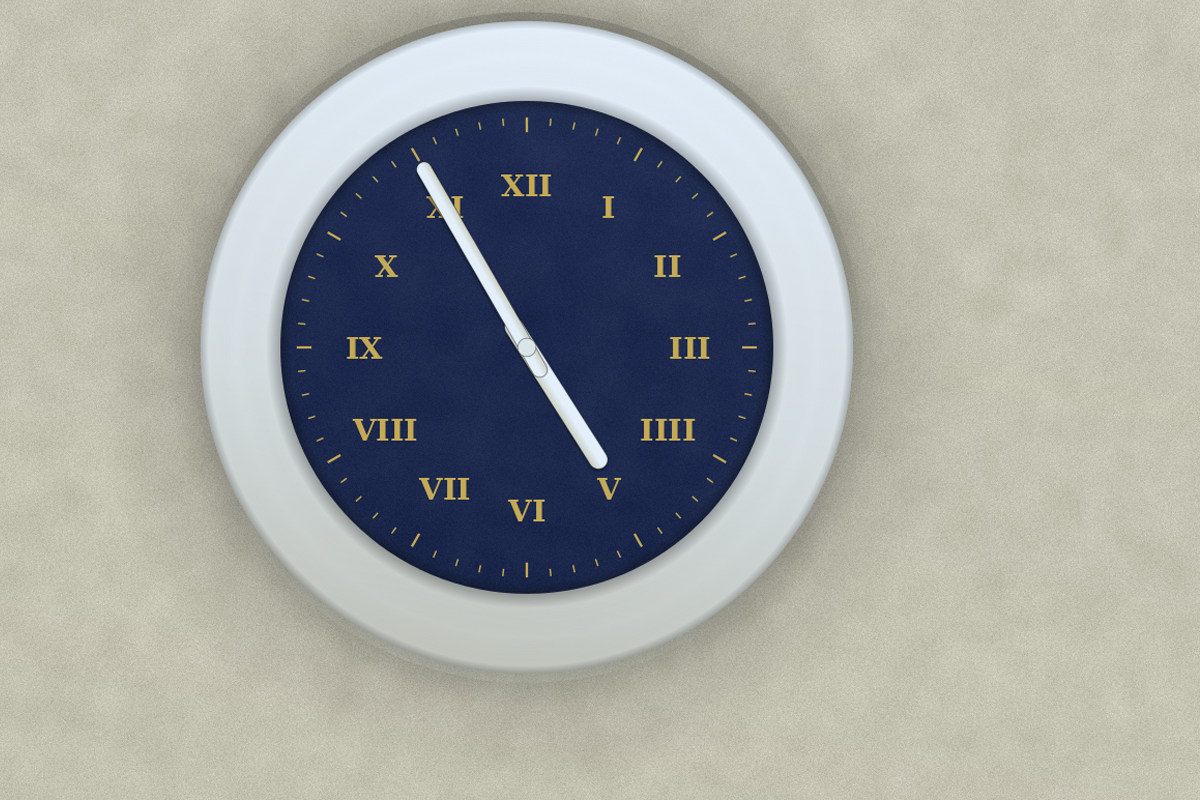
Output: 4h55
